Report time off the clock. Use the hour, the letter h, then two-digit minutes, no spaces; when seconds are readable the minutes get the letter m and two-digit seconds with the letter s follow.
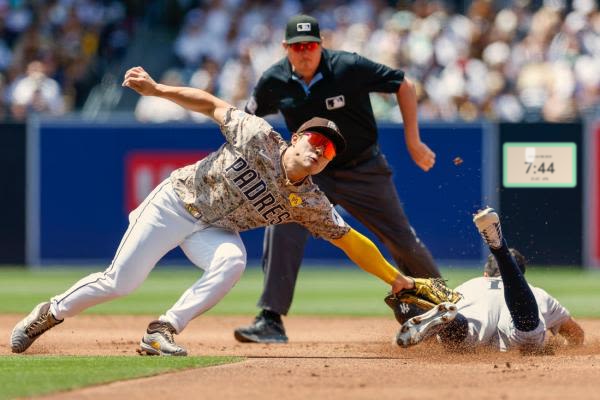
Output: 7h44
